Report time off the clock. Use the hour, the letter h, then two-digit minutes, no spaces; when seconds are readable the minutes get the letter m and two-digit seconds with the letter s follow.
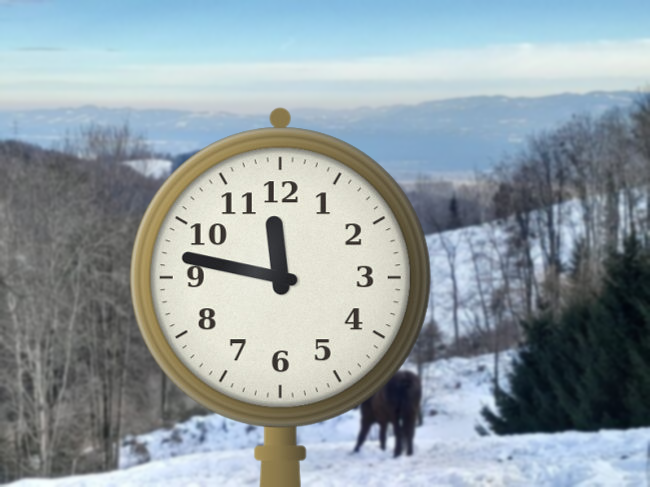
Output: 11h47
